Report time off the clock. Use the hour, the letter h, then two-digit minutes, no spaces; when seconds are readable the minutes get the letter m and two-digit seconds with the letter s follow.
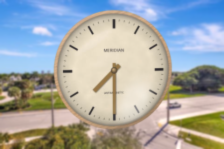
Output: 7h30
